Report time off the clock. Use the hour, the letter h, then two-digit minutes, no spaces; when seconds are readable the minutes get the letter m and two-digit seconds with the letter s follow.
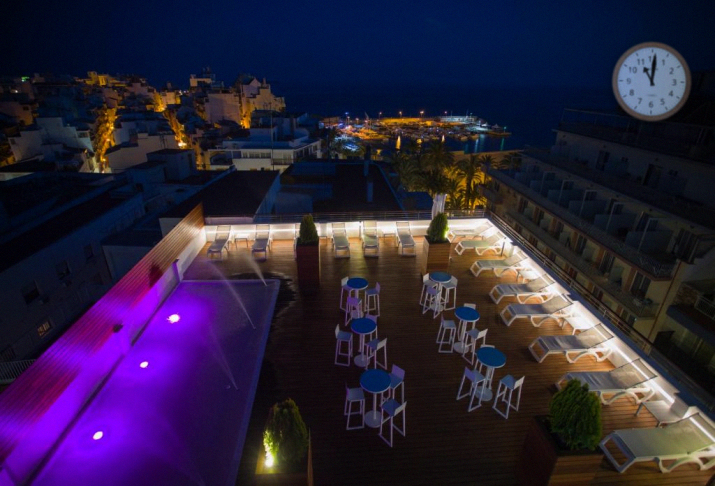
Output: 11h01
